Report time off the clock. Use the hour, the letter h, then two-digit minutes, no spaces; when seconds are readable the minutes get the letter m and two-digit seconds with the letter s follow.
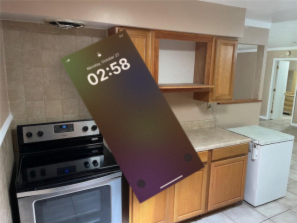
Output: 2h58
